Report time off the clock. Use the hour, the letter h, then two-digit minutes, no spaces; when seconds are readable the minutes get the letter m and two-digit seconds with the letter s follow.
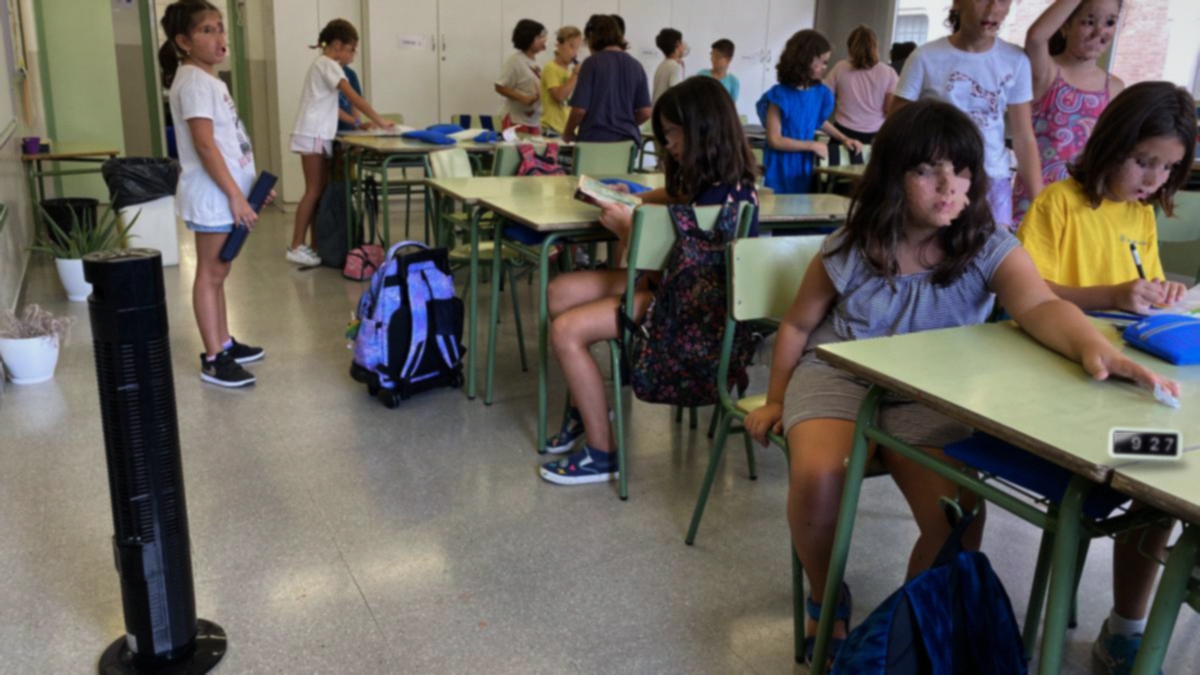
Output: 9h27
